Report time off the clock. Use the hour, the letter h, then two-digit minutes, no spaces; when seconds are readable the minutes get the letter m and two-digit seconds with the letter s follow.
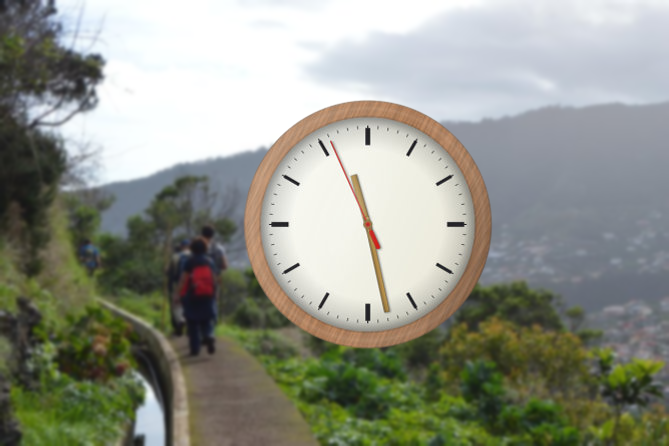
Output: 11h27m56s
